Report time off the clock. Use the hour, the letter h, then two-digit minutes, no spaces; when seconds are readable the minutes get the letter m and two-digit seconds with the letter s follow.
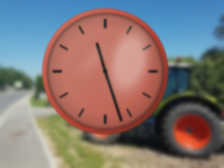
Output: 11h27
